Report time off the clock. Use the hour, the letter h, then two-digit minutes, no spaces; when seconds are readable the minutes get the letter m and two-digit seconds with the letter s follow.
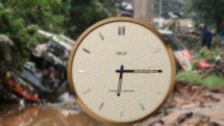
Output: 6h15
